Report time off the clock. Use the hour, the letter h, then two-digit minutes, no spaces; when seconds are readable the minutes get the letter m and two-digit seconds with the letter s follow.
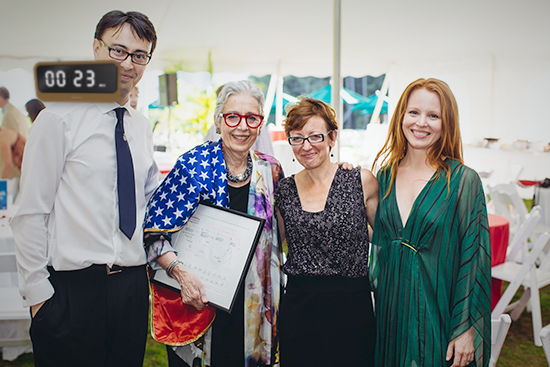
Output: 0h23
